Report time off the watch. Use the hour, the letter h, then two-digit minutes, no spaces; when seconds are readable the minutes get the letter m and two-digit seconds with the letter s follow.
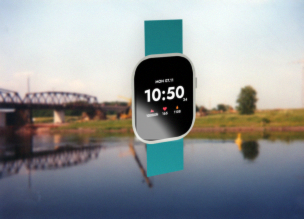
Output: 10h50
